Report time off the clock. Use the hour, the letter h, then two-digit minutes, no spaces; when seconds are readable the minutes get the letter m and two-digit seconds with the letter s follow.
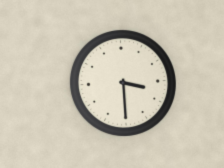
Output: 3h30
